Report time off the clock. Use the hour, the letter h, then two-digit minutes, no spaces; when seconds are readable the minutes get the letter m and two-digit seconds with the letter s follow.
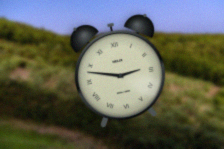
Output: 2h48
